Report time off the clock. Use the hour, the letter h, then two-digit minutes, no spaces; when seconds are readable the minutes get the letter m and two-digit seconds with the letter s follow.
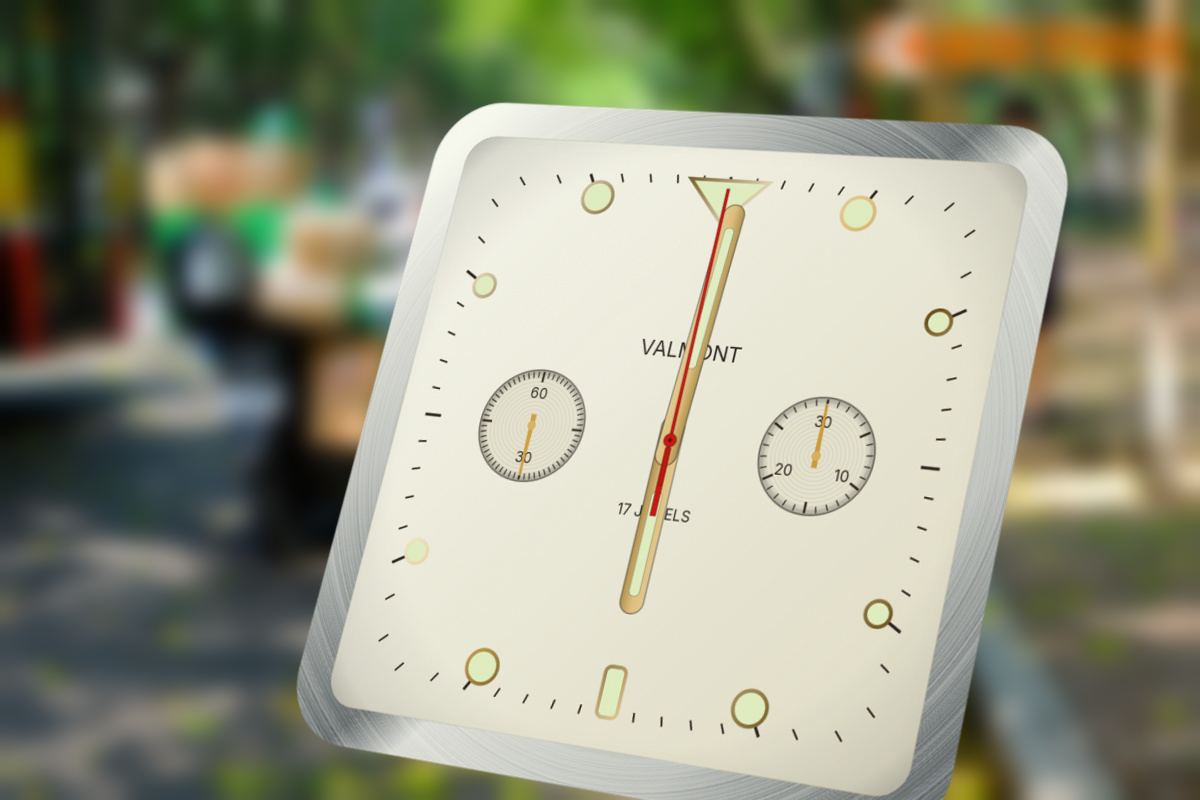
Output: 6h00m30s
